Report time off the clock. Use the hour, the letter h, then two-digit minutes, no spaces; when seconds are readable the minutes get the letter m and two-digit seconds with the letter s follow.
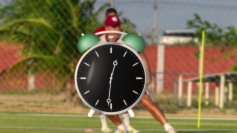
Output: 12h31
